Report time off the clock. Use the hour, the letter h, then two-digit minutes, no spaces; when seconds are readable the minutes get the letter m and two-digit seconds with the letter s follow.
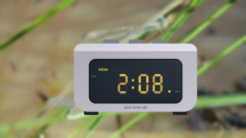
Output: 2h08
